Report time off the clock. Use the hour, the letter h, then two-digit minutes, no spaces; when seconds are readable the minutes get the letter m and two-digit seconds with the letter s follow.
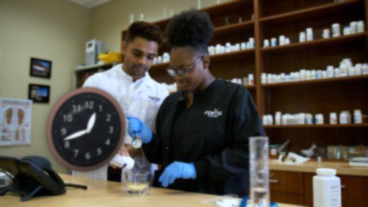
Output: 12h42
